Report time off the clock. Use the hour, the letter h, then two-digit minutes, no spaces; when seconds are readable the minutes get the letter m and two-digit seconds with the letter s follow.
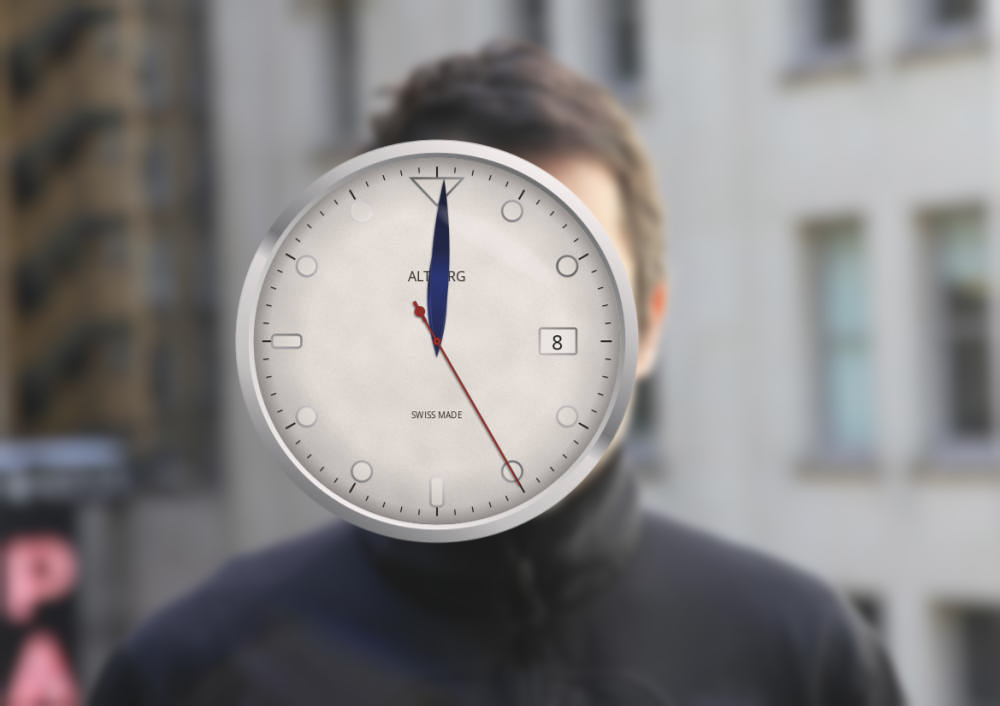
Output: 12h00m25s
